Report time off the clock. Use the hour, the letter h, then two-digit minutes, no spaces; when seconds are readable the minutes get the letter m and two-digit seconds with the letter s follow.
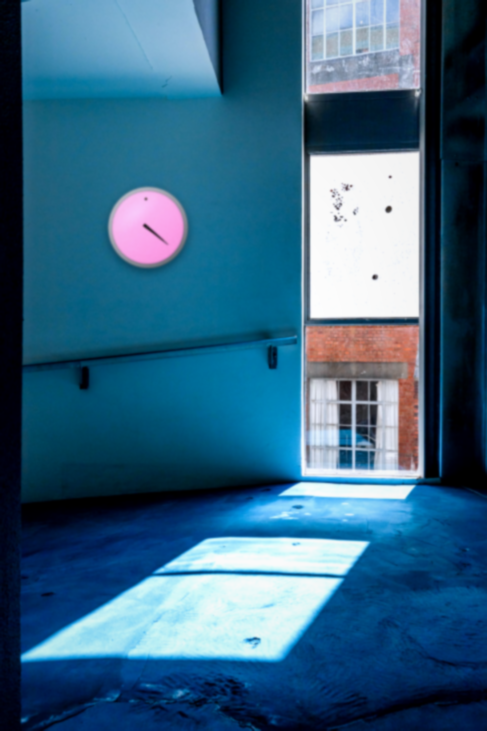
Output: 4h22
